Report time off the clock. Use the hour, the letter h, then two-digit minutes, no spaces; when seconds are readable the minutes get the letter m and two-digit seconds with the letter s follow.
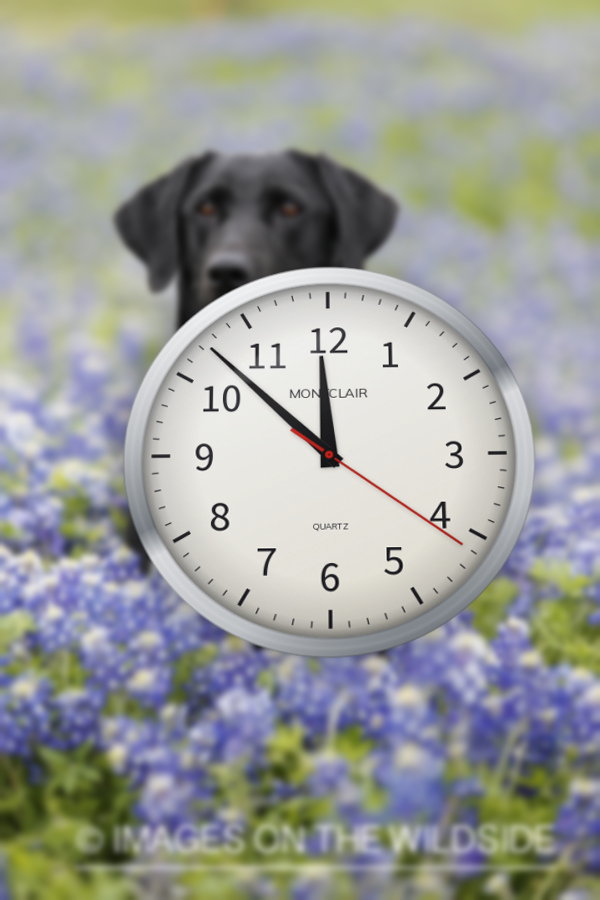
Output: 11h52m21s
